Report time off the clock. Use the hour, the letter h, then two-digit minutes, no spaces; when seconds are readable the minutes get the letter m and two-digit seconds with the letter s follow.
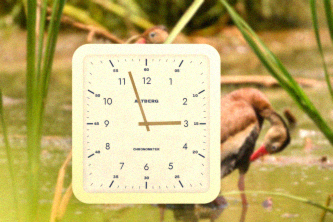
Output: 2h57
